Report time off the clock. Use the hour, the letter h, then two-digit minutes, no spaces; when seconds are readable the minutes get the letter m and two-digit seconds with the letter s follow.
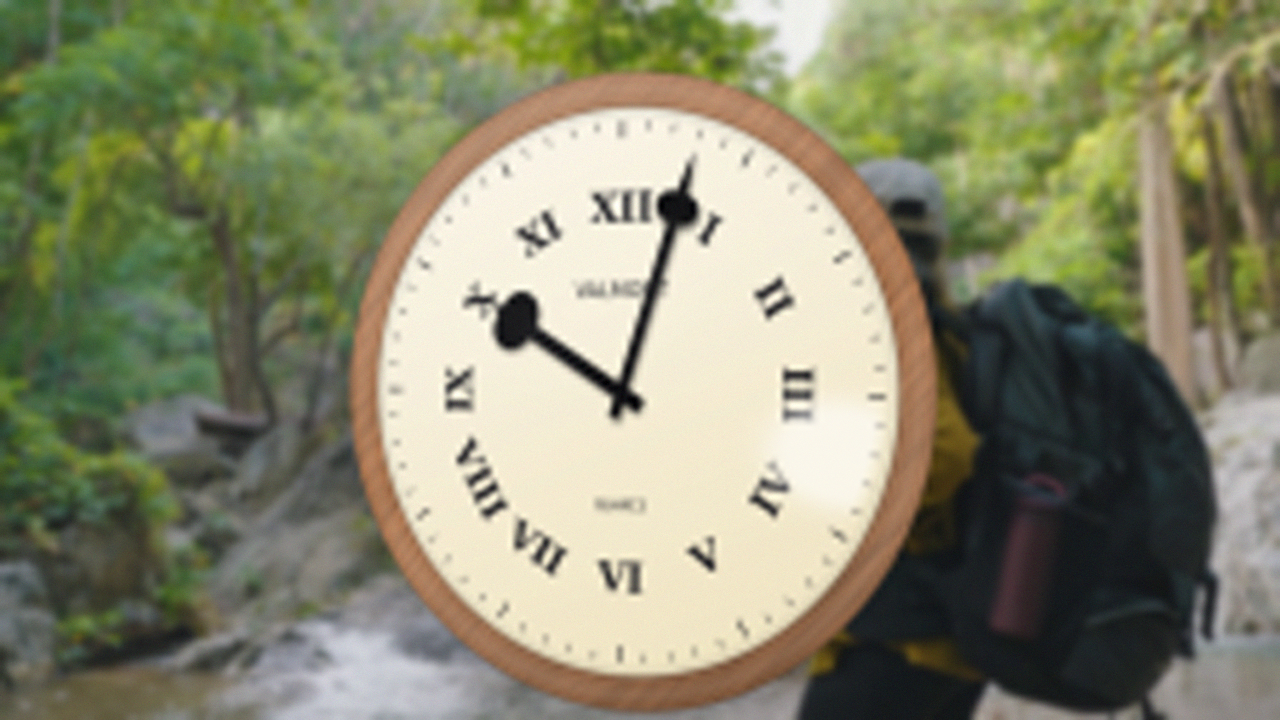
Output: 10h03
